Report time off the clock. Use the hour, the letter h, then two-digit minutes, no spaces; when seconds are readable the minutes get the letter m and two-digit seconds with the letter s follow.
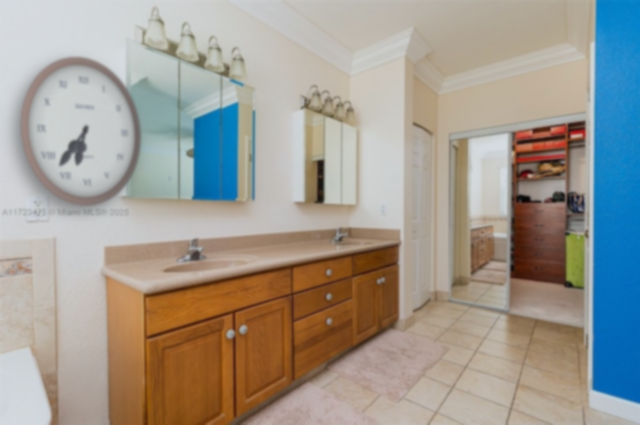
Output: 6h37
